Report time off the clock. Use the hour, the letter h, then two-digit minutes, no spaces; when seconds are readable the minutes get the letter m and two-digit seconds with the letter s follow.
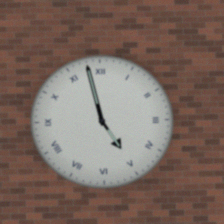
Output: 4h58
